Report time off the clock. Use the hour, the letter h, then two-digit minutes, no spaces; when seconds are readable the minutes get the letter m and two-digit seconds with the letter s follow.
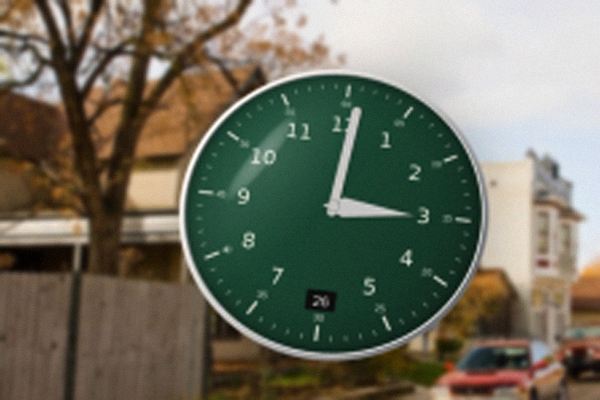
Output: 3h01
